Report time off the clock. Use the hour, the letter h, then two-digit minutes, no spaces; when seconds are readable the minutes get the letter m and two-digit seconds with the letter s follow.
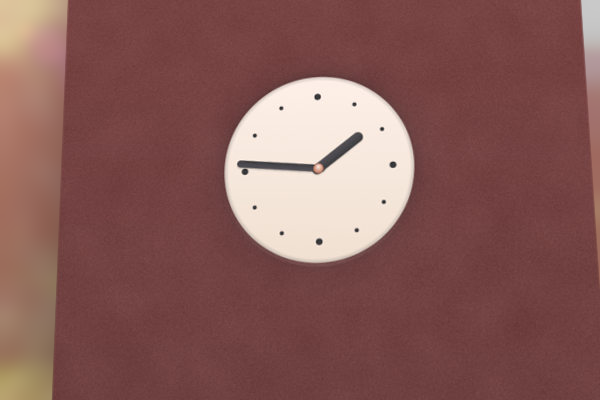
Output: 1h46
